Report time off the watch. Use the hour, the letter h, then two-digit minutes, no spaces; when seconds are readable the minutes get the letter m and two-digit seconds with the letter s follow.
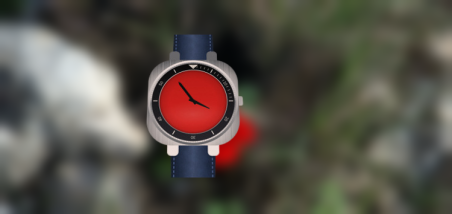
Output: 3h54
